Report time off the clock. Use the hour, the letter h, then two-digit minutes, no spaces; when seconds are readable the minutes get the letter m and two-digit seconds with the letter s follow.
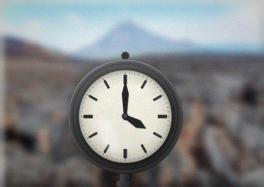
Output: 4h00
